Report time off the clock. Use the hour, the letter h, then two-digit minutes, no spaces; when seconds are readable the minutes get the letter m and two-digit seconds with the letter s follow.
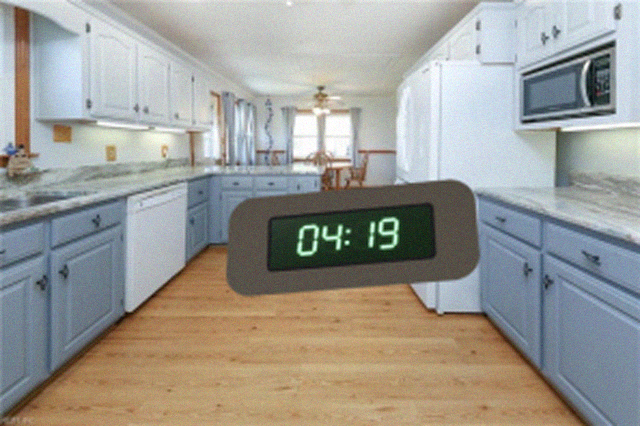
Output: 4h19
